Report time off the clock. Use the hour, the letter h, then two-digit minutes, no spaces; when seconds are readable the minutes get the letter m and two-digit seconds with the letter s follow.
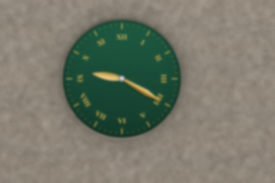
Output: 9h20
